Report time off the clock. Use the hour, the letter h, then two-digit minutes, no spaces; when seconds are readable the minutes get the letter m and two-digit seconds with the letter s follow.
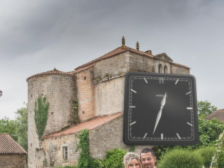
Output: 12h33
